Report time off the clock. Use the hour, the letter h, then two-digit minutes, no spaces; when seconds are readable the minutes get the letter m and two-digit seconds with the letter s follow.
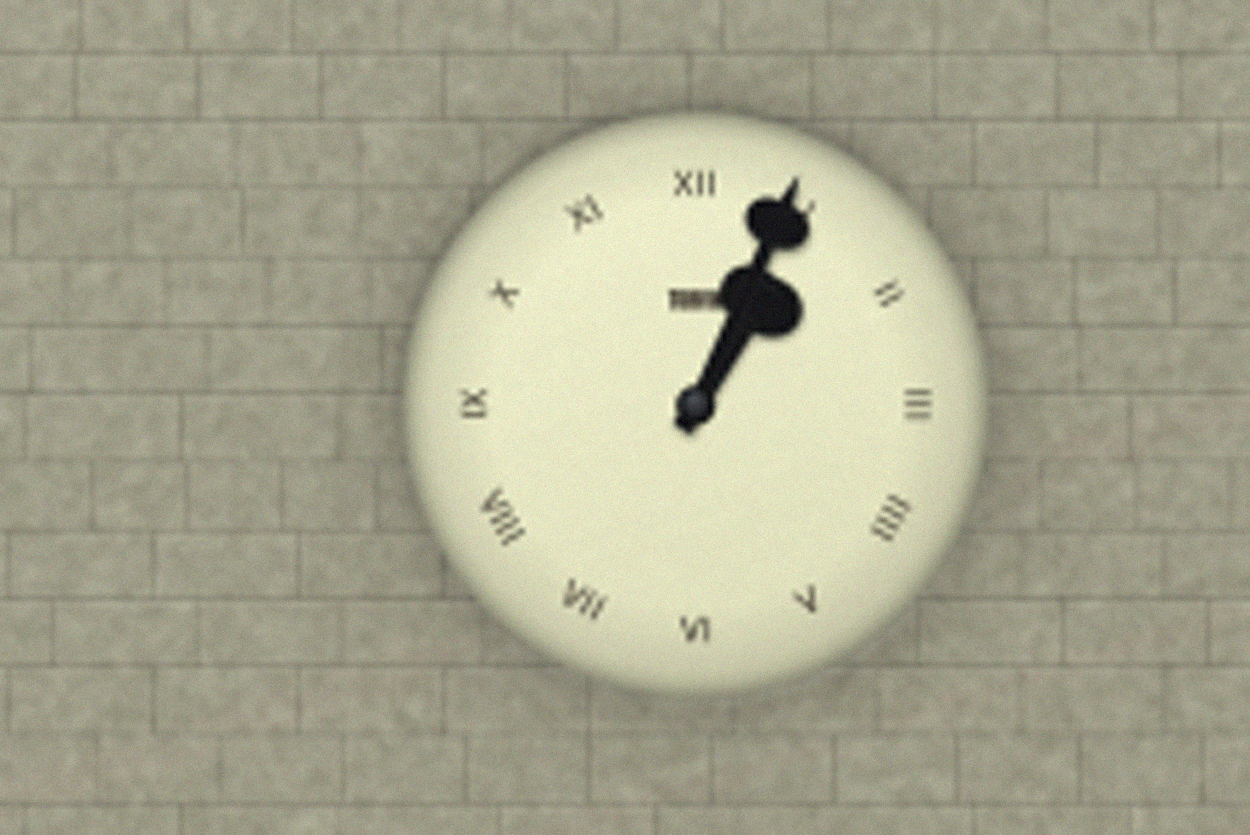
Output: 1h04
